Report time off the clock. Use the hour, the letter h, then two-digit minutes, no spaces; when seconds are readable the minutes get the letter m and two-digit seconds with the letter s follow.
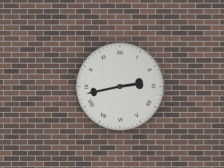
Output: 2h43
